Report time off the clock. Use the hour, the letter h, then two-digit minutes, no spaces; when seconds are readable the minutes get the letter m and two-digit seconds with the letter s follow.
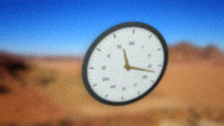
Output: 11h17
